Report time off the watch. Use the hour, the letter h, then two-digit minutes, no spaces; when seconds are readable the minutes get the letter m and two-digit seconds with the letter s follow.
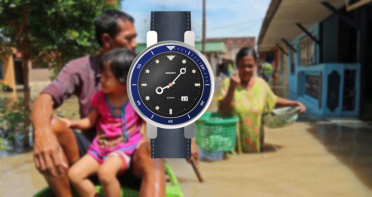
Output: 8h07
